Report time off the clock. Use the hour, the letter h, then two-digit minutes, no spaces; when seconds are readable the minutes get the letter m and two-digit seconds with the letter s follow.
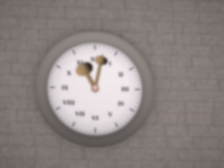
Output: 11h02
